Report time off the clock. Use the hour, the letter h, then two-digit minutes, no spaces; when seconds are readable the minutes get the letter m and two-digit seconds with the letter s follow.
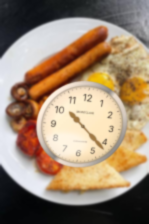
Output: 10h22
